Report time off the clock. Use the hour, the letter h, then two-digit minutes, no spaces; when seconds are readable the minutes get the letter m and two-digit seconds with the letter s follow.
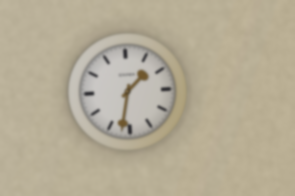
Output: 1h32
